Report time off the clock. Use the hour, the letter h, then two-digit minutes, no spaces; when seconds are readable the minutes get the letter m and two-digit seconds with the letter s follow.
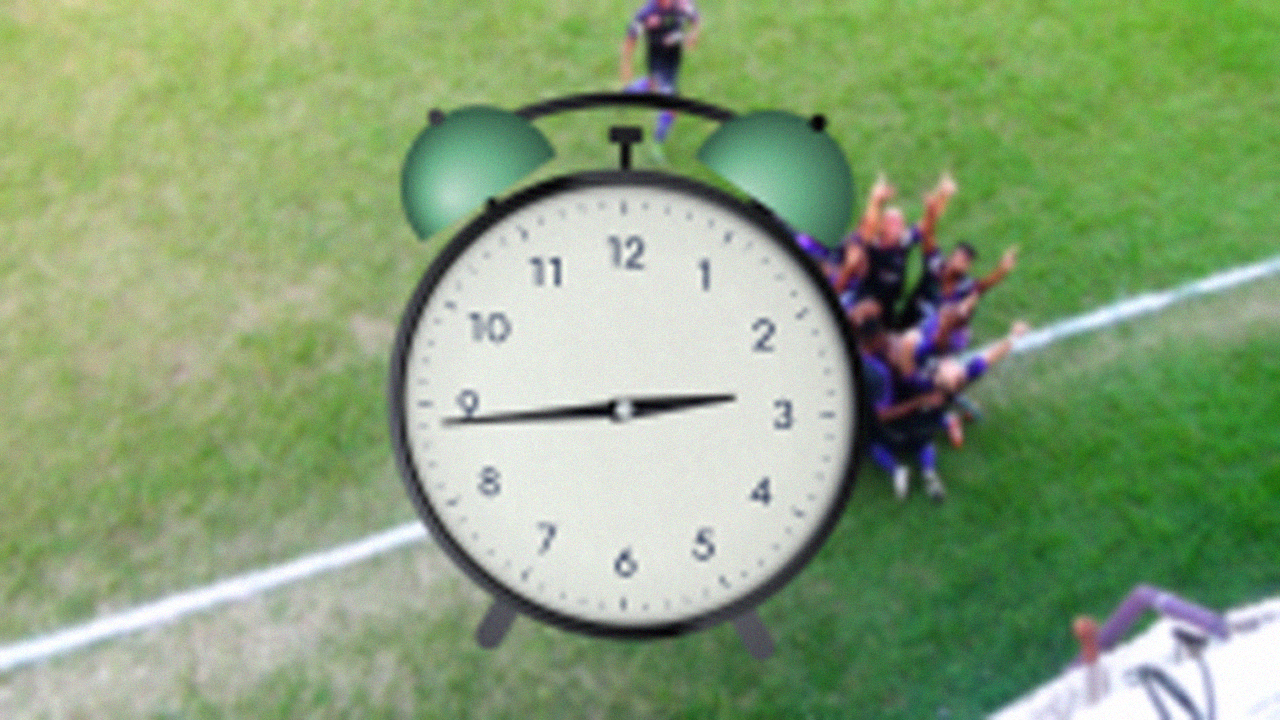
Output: 2h44
